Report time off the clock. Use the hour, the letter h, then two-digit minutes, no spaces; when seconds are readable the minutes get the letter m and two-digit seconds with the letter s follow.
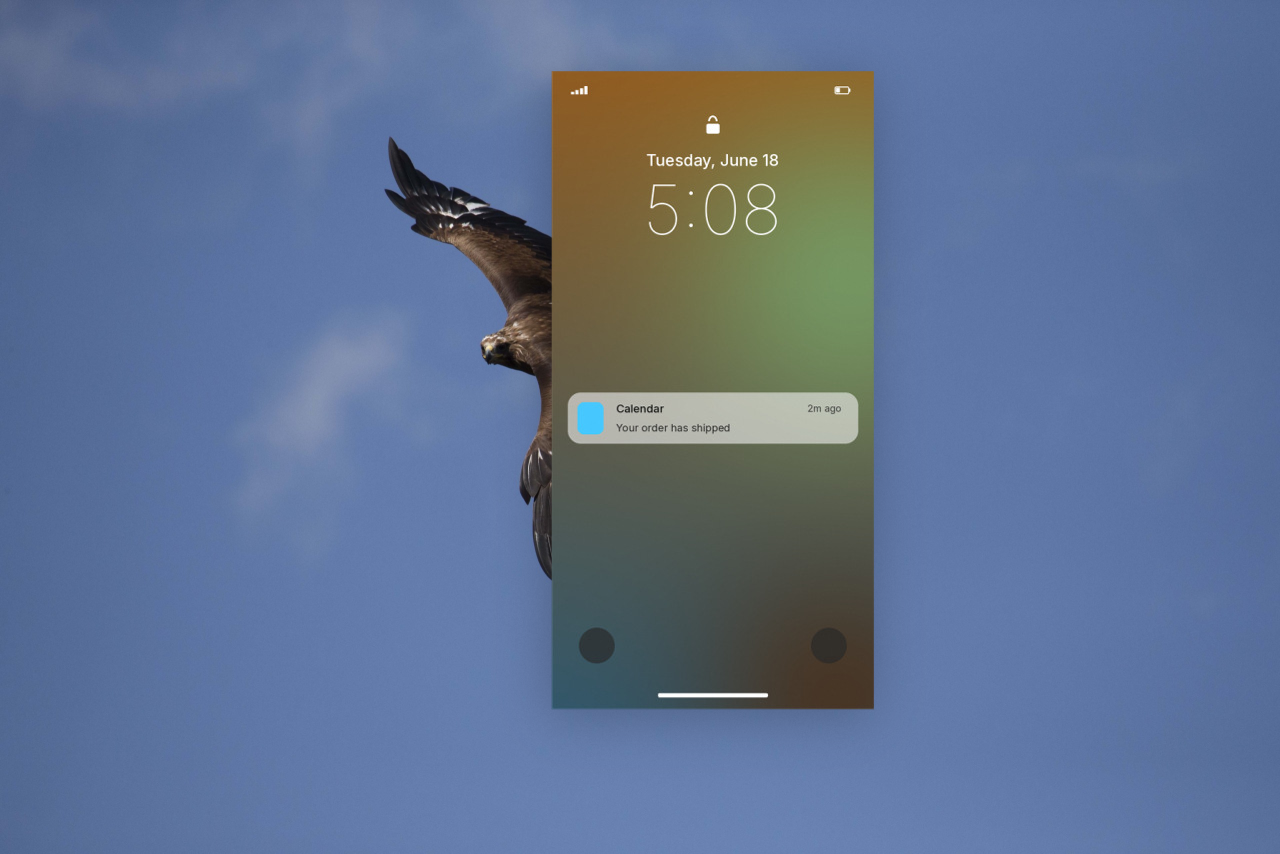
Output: 5h08
